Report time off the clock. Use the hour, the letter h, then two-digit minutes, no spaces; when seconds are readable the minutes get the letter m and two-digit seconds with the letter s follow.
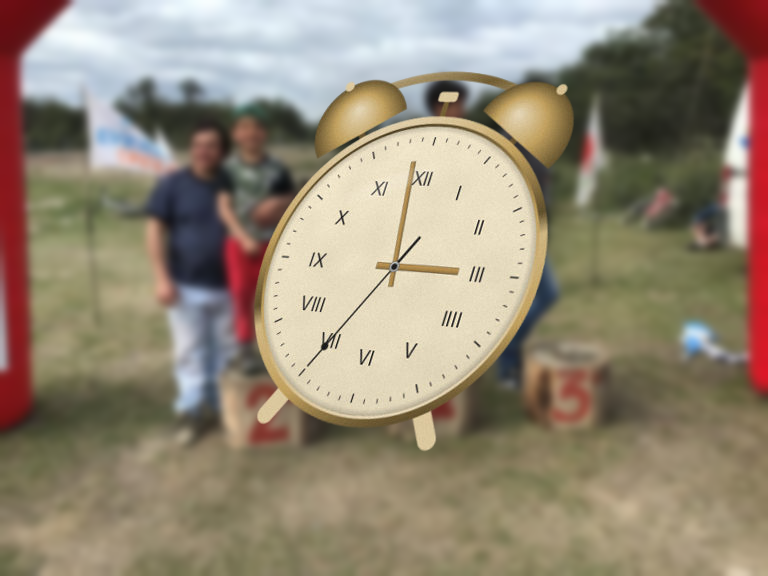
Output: 2h58m35s
